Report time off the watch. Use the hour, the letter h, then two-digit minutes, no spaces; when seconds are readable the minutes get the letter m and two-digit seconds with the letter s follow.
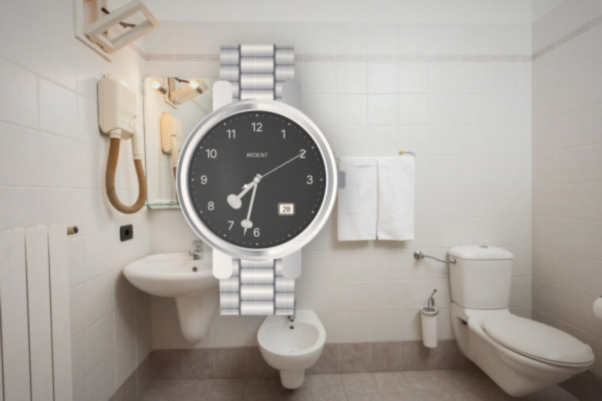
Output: 7h32m10s
